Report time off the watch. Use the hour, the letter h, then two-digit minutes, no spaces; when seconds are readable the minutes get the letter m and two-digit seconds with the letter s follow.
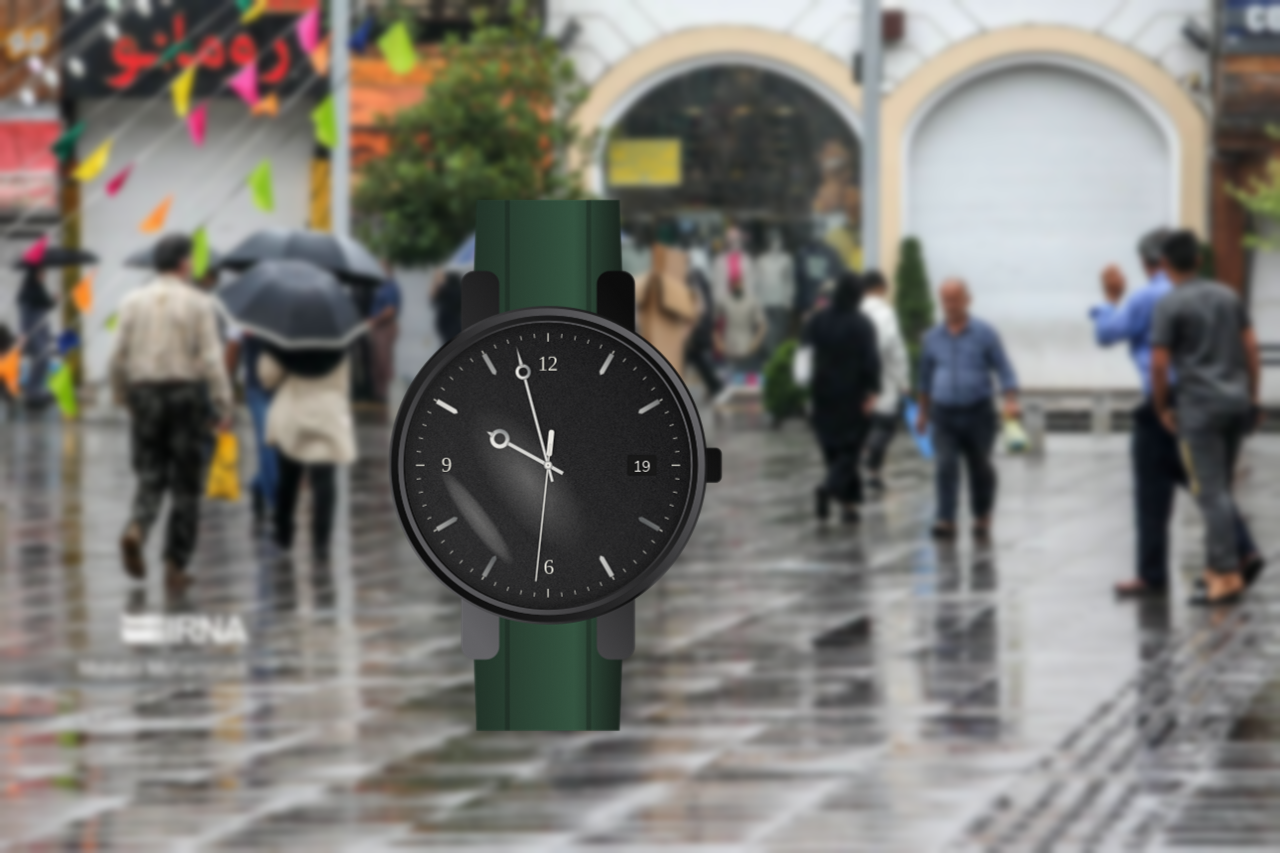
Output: 9h57m31s
